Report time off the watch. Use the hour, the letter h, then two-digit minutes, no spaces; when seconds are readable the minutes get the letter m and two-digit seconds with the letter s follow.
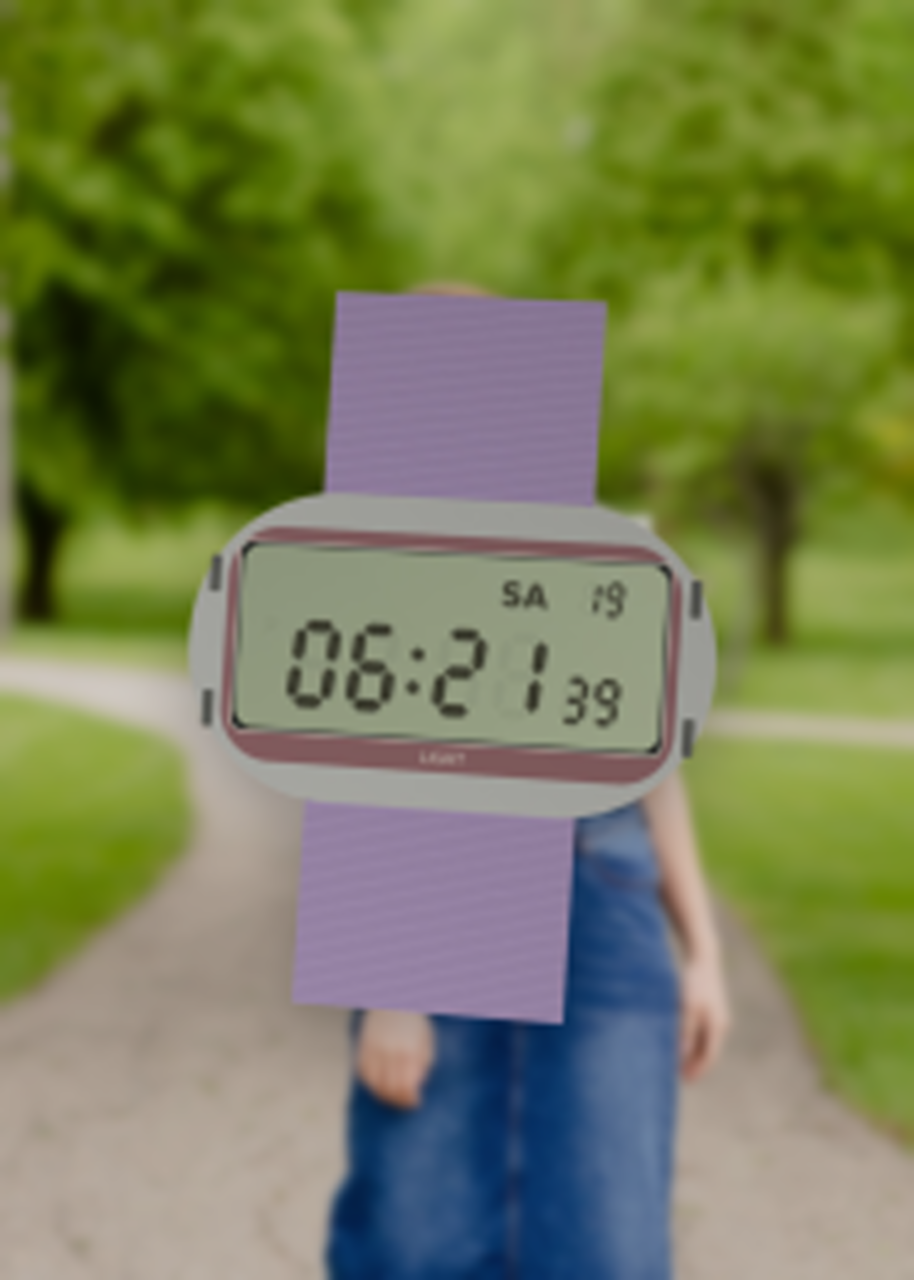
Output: 6h21m39s
